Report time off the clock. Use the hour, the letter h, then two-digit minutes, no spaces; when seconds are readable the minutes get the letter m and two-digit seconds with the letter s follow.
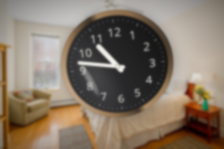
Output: 10h47
